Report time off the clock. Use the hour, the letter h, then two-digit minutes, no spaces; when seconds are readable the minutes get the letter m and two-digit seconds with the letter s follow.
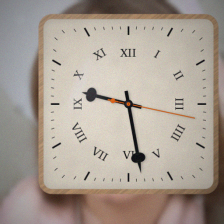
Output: 9h28m17s
